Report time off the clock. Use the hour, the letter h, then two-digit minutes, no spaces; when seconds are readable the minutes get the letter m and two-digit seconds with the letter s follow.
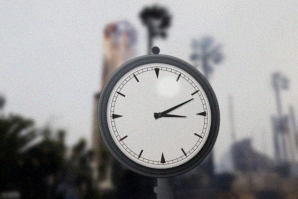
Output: 3h11
